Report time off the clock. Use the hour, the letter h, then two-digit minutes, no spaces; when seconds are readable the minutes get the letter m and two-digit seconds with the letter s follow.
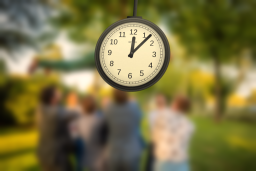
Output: 12h07
